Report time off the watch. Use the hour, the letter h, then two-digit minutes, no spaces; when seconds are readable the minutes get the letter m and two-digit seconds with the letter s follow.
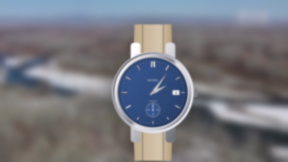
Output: 2h06
